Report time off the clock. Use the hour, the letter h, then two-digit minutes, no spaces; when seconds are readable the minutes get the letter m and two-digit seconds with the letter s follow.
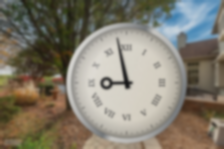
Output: 8h58
